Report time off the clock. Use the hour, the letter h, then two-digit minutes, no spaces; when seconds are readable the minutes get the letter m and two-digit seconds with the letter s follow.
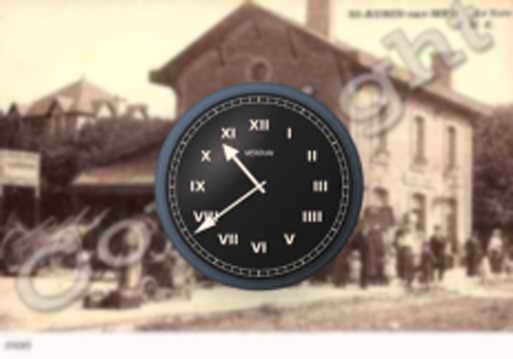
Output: 10h39
